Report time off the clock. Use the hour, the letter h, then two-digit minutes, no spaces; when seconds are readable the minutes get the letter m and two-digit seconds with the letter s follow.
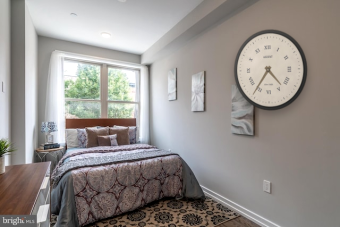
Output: 4h36
